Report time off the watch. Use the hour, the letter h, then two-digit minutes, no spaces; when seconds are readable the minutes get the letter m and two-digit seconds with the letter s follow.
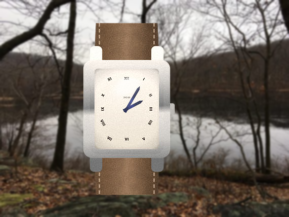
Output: 2h05
